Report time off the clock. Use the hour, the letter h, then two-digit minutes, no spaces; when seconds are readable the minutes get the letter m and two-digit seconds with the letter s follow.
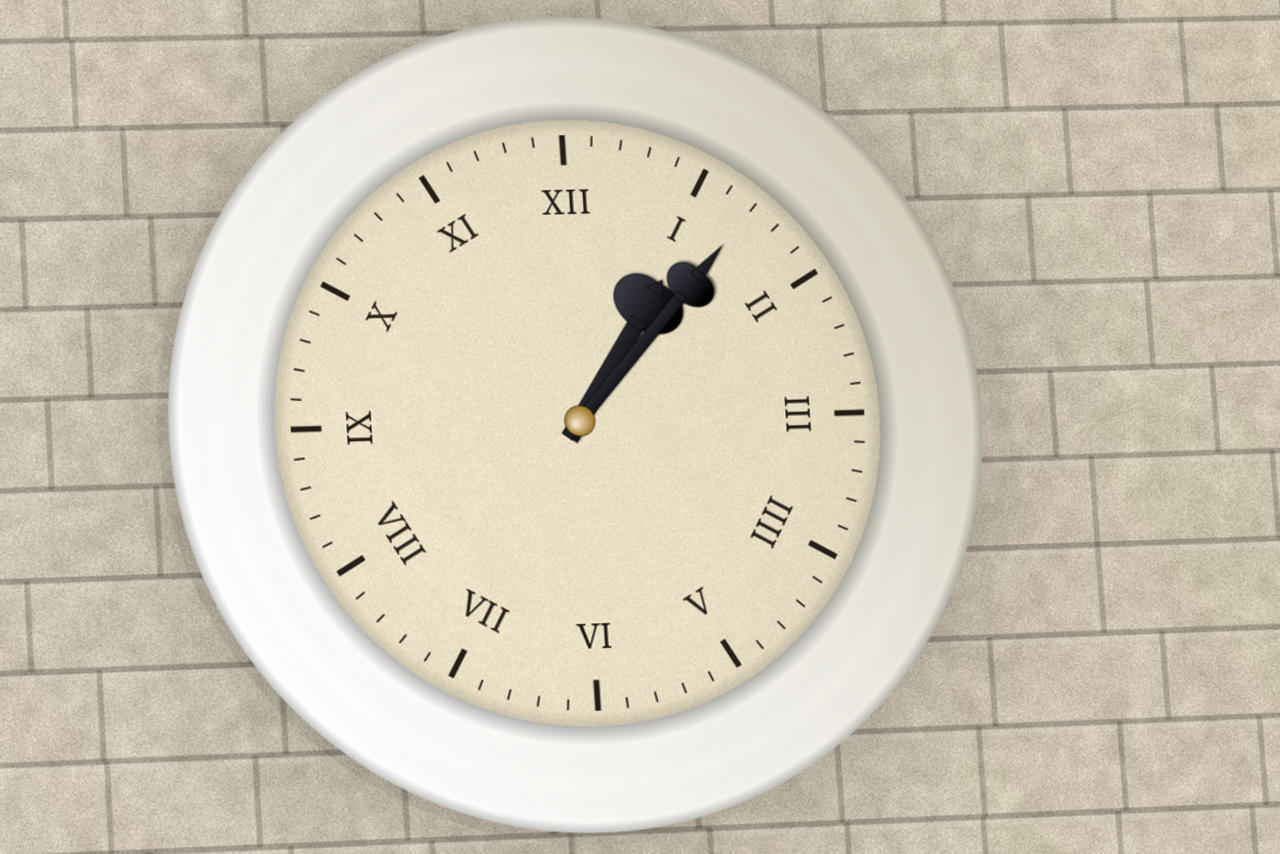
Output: 1h07
